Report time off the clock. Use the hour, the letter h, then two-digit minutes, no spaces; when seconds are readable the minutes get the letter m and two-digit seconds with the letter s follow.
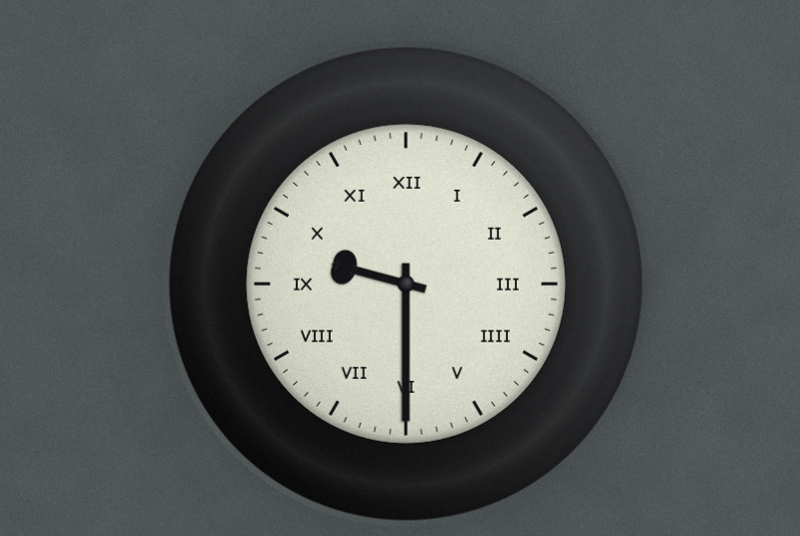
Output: 9h30
